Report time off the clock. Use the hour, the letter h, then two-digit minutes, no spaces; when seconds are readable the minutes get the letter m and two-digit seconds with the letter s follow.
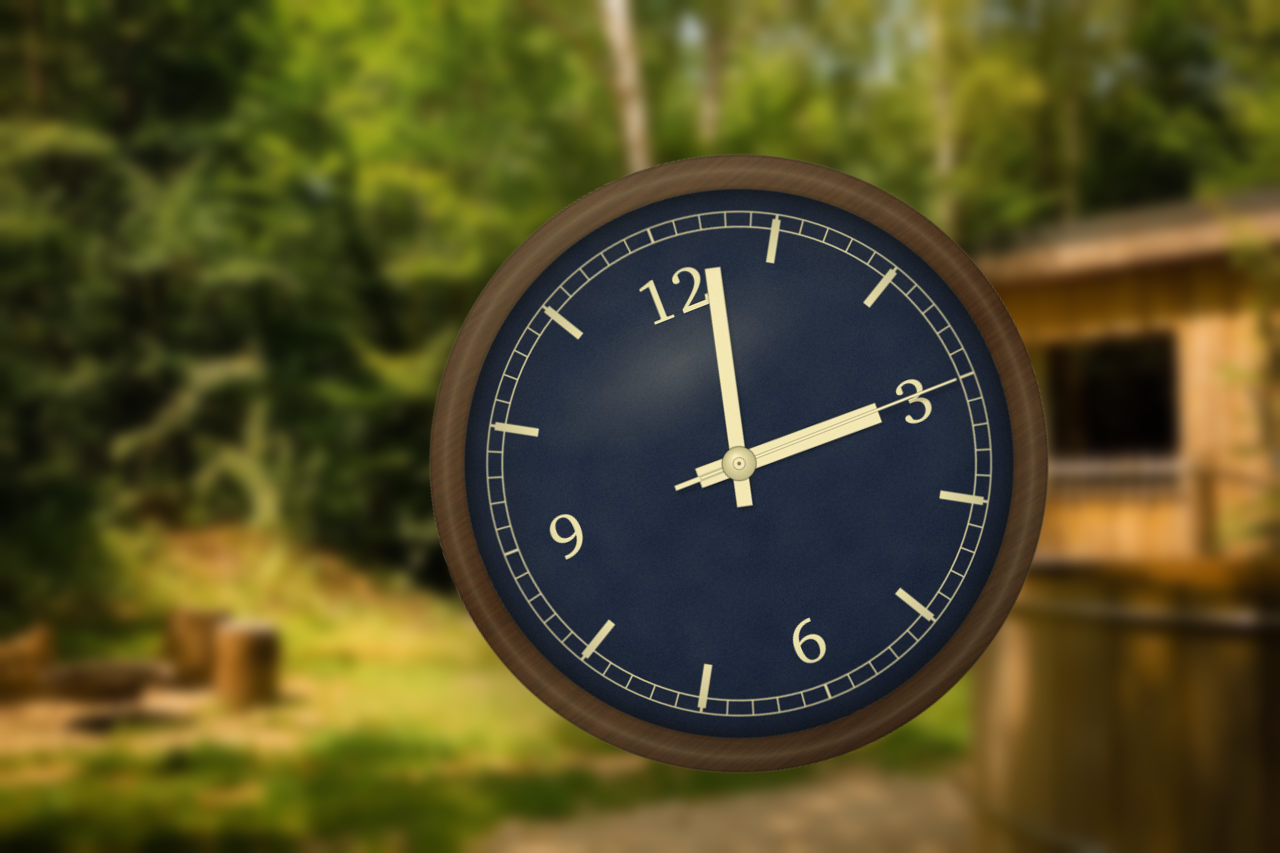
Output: 3h02m15s
